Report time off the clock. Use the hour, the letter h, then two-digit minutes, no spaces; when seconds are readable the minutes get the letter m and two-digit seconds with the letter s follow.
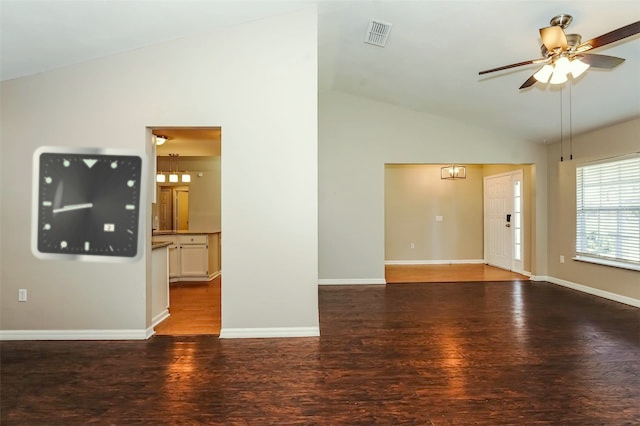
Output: 8h43
